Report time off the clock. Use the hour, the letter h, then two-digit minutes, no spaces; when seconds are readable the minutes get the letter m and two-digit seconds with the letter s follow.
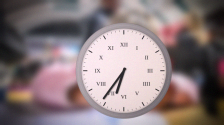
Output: 6h36
